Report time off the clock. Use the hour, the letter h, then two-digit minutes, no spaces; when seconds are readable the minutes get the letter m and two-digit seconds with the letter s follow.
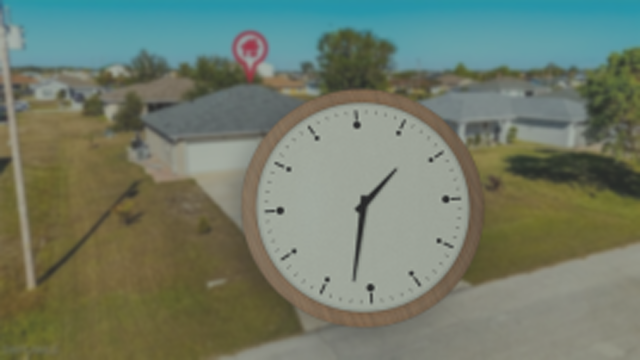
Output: 1h32
